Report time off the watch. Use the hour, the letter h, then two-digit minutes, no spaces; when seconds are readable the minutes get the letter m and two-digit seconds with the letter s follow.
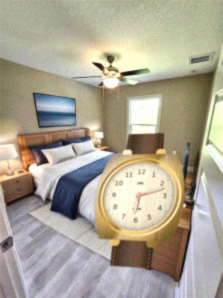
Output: 6h12
